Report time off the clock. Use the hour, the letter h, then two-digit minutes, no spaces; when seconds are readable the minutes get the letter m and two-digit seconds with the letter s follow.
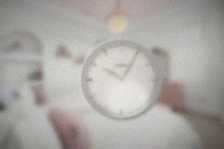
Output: 10h05
